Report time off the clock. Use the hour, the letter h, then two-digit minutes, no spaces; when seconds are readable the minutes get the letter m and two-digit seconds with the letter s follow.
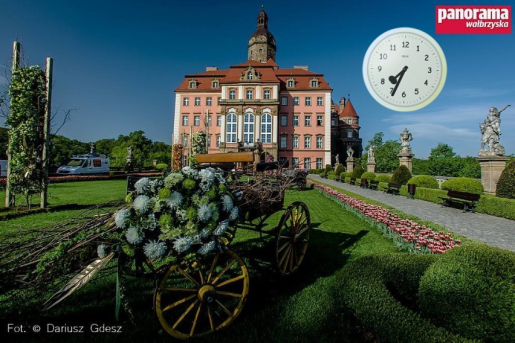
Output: 7h34
